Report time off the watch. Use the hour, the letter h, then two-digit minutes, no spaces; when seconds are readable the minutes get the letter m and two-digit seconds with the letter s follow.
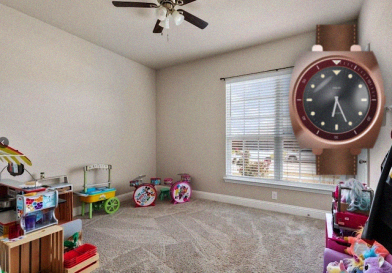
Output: 6h26
